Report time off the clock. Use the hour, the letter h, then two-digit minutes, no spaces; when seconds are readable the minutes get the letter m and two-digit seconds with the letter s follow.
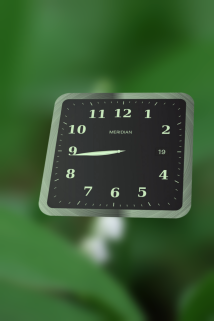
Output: 8h44
